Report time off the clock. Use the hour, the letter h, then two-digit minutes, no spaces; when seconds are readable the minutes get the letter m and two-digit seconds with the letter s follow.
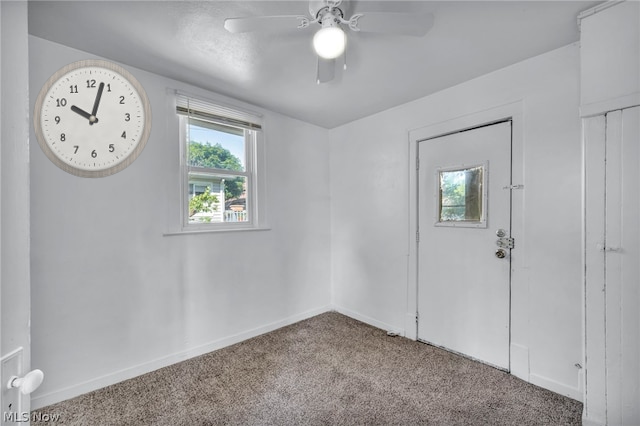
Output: 10h03
